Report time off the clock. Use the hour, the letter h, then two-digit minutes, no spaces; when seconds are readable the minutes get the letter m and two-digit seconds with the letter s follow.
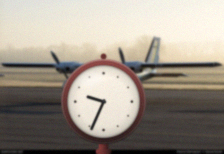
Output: 9h34
